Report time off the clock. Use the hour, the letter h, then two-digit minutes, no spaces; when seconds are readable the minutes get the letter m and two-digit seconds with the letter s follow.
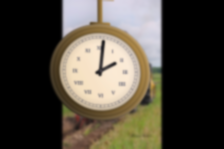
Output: 2h01
